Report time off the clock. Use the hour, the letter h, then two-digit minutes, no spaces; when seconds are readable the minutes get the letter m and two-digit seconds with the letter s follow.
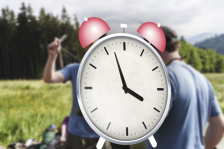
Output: 3h57
